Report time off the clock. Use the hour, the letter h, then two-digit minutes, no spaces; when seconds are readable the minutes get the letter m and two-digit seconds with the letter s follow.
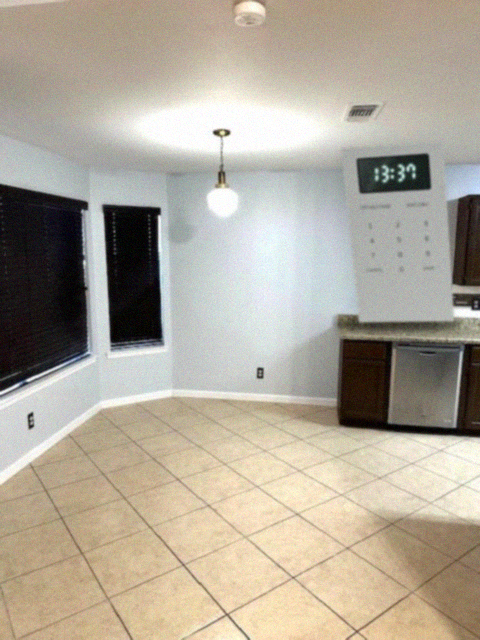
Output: 13h37
